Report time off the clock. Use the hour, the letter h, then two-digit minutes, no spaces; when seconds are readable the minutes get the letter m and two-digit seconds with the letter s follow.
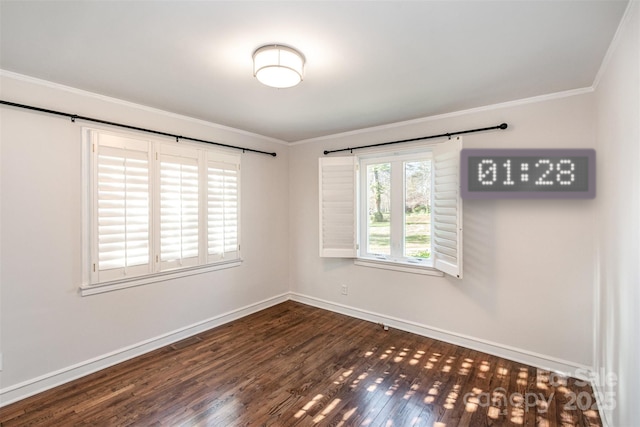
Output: 1h28
